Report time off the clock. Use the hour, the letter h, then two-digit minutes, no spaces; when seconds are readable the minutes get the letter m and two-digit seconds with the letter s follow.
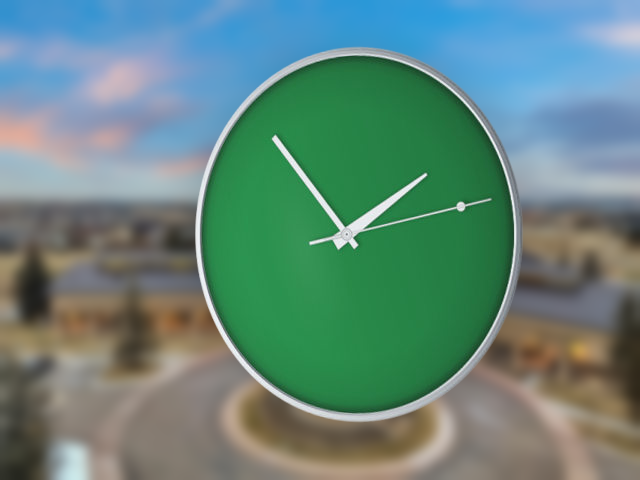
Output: 1h53m13s
